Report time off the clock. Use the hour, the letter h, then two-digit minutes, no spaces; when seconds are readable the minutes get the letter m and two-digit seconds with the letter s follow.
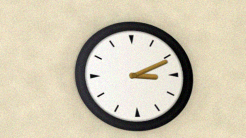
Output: 3h11
